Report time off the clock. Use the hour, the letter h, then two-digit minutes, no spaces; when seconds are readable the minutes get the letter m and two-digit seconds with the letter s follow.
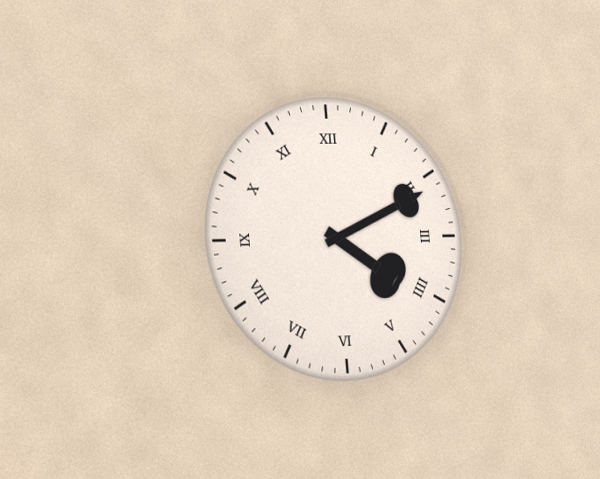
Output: 4h11
